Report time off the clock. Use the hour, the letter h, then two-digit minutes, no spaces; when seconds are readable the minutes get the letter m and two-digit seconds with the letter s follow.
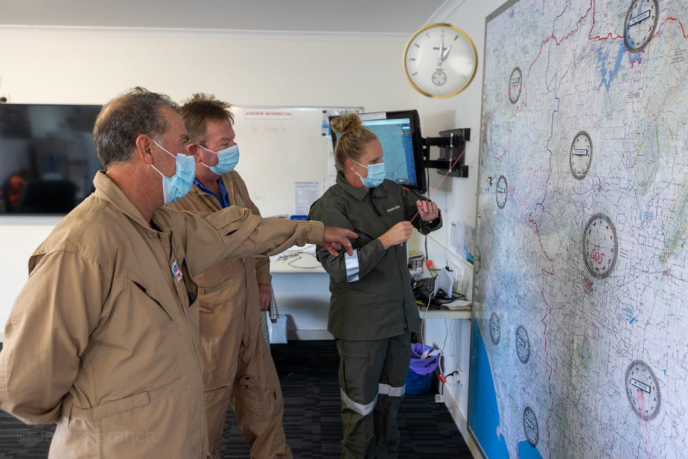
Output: 1h00
